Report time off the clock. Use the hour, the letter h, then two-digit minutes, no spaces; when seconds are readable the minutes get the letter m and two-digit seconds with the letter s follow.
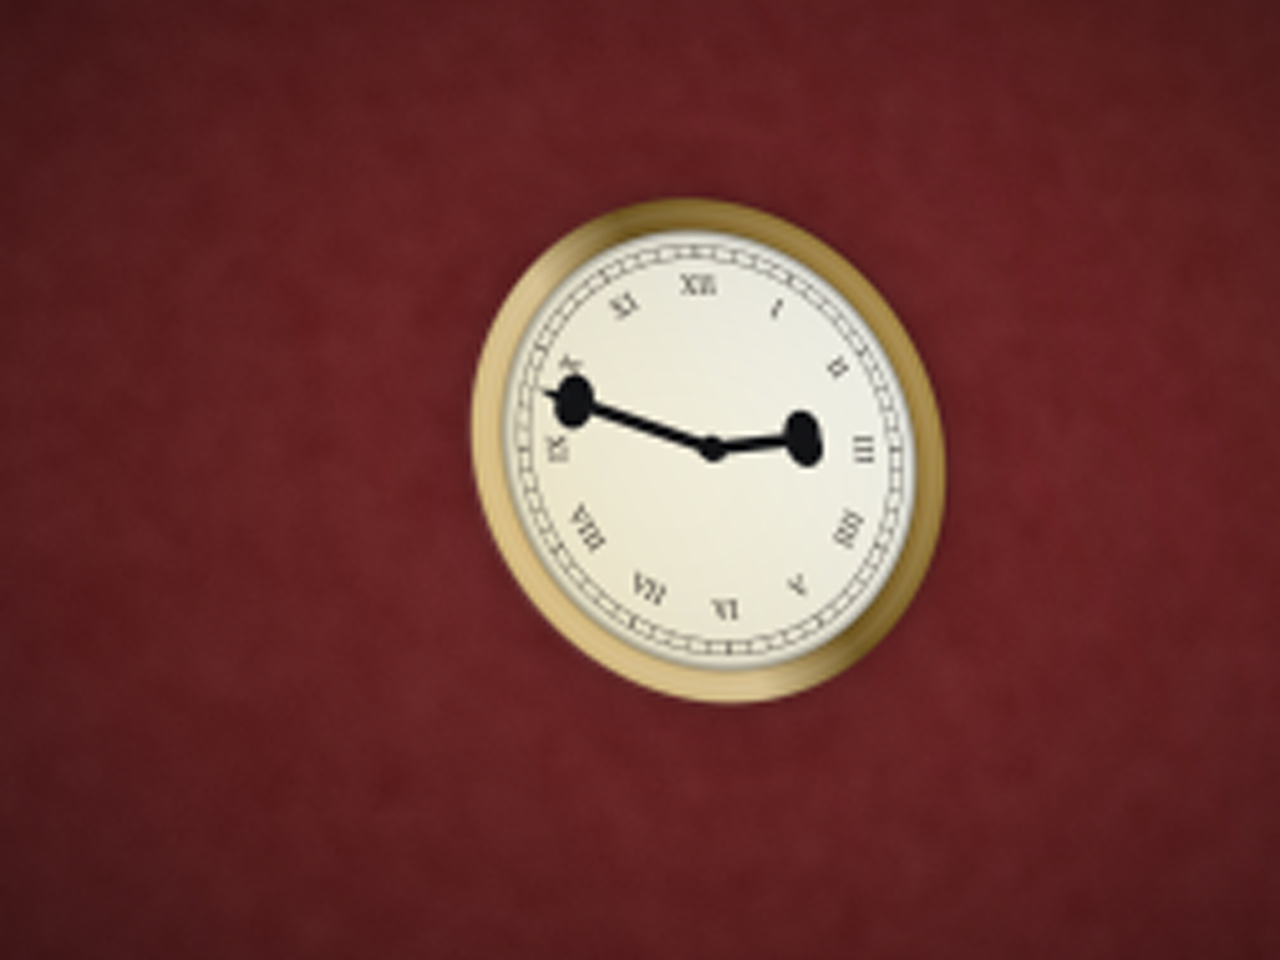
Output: 2h48
